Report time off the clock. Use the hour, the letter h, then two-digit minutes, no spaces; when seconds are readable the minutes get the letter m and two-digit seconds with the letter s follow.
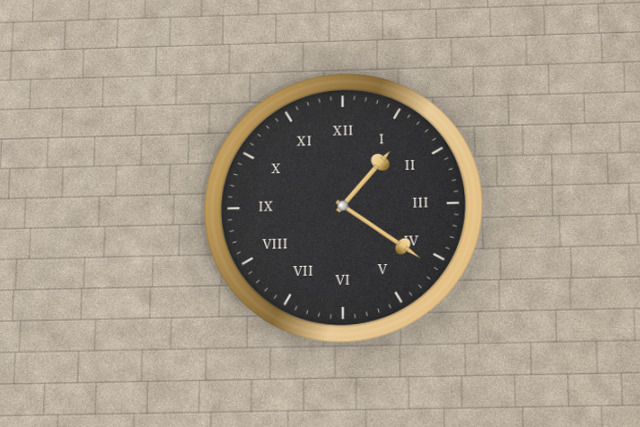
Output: 1h21
